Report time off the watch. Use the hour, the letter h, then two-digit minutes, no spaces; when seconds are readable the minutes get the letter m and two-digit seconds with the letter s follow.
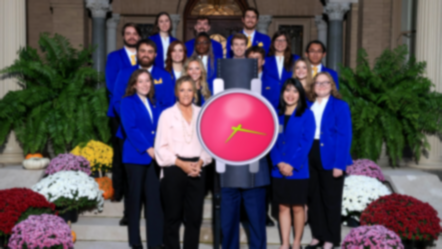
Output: 7h17
